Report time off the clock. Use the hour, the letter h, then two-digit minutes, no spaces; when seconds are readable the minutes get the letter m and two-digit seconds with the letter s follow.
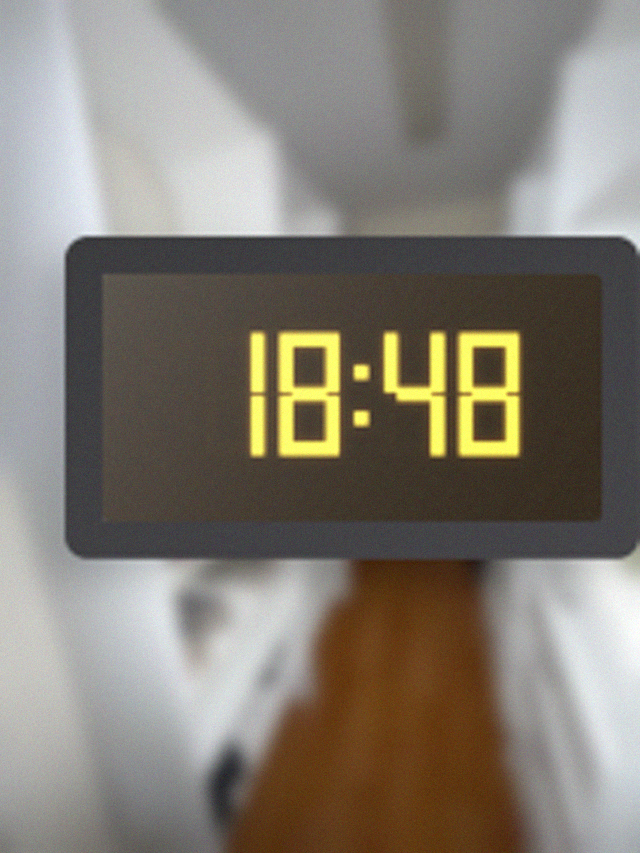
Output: 18h48
